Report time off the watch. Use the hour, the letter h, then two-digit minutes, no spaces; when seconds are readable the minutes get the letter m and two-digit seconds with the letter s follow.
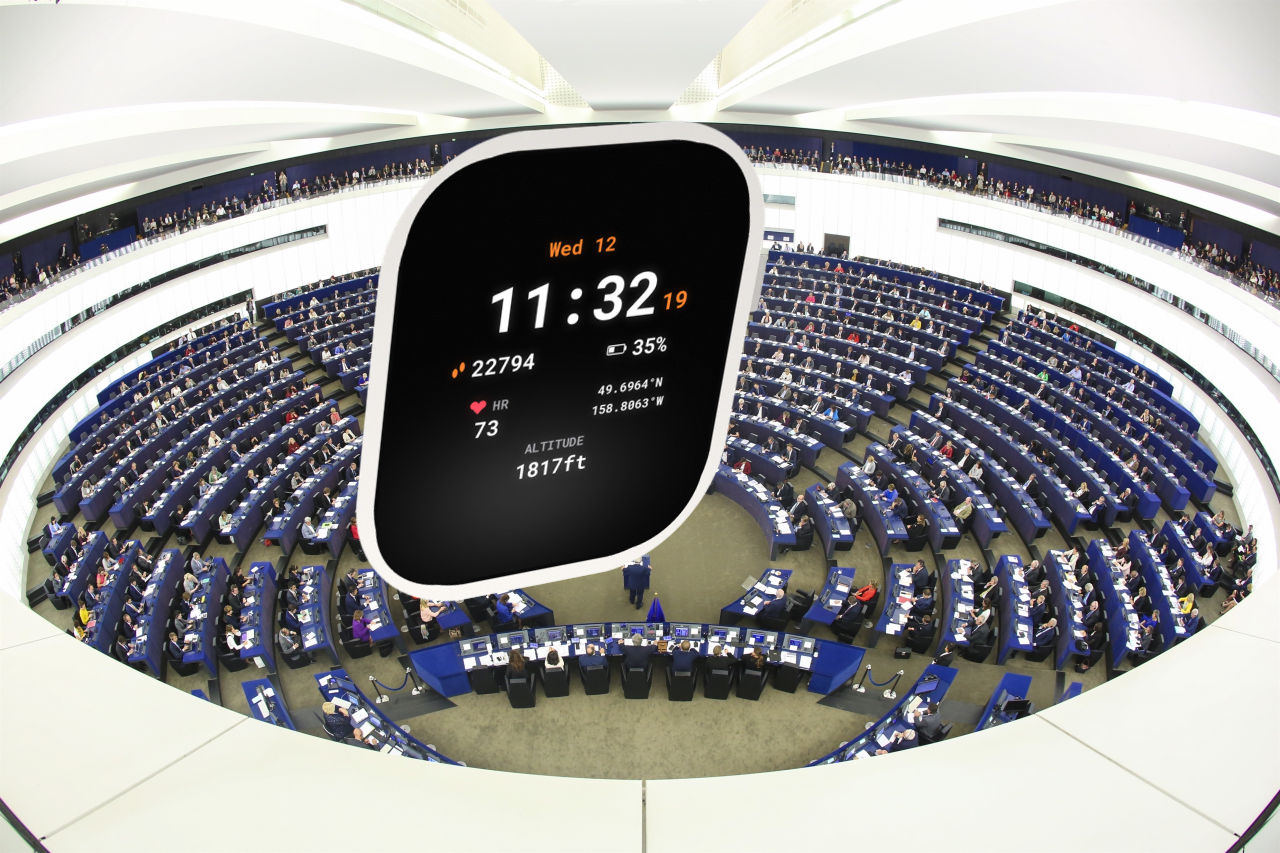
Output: 11h32m19s
